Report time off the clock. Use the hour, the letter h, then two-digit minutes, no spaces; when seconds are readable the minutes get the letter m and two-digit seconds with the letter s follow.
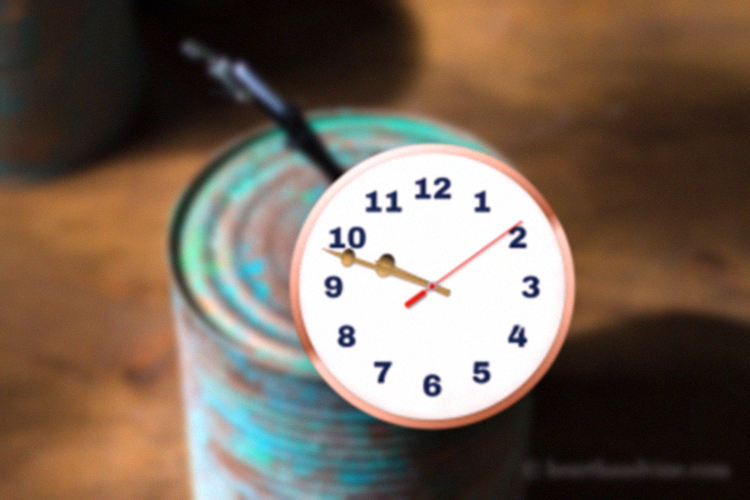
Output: 9h48m09s
